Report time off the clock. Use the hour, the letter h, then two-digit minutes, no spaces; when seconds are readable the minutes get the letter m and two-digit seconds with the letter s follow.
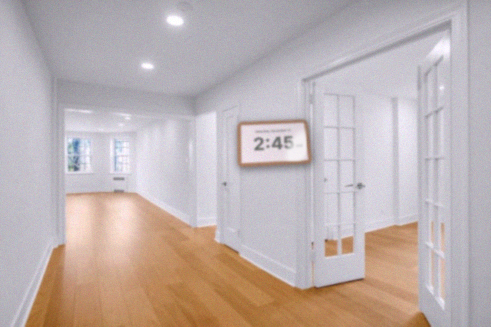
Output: 2h45
